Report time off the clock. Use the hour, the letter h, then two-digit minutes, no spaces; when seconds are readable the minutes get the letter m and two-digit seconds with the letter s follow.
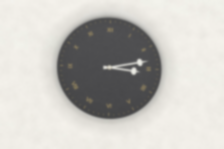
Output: 3h13
